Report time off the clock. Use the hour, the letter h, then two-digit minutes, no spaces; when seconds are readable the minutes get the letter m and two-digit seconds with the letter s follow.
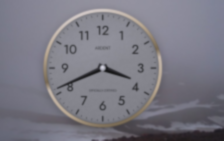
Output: 3h41
